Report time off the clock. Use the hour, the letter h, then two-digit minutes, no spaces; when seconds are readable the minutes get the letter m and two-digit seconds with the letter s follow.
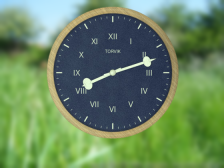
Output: 8h12
